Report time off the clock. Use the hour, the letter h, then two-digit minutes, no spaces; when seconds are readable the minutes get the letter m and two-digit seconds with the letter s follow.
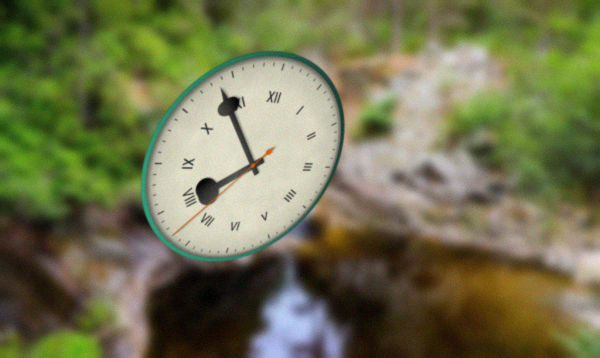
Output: 7h53m37s
